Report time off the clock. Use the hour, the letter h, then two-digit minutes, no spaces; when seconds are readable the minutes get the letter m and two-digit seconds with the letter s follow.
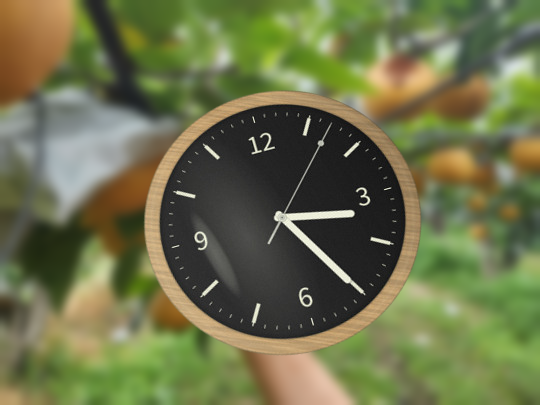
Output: 3h25m07s
